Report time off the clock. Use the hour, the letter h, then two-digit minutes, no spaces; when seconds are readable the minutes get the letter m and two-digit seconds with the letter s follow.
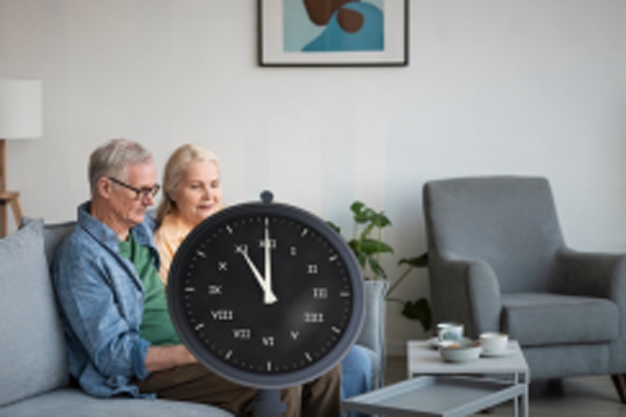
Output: 11h00
